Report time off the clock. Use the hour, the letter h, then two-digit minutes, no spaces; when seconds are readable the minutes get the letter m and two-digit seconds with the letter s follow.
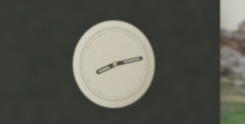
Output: 8h13
